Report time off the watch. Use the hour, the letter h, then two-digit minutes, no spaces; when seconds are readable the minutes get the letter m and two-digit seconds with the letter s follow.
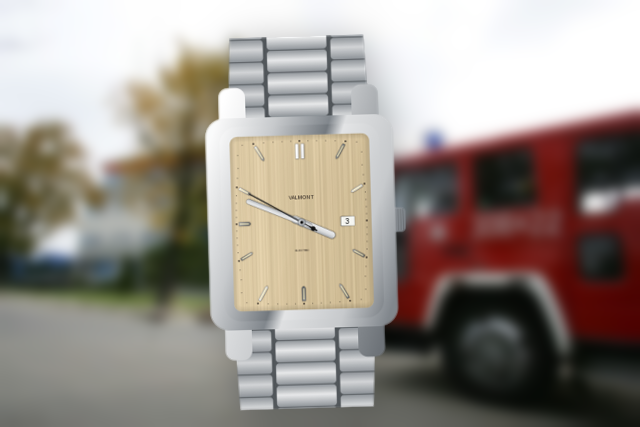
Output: 3h48m50s
